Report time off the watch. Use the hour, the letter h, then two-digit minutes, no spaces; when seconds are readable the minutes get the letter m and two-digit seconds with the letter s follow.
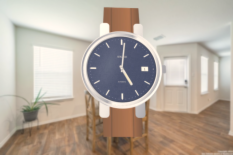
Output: 5h01
